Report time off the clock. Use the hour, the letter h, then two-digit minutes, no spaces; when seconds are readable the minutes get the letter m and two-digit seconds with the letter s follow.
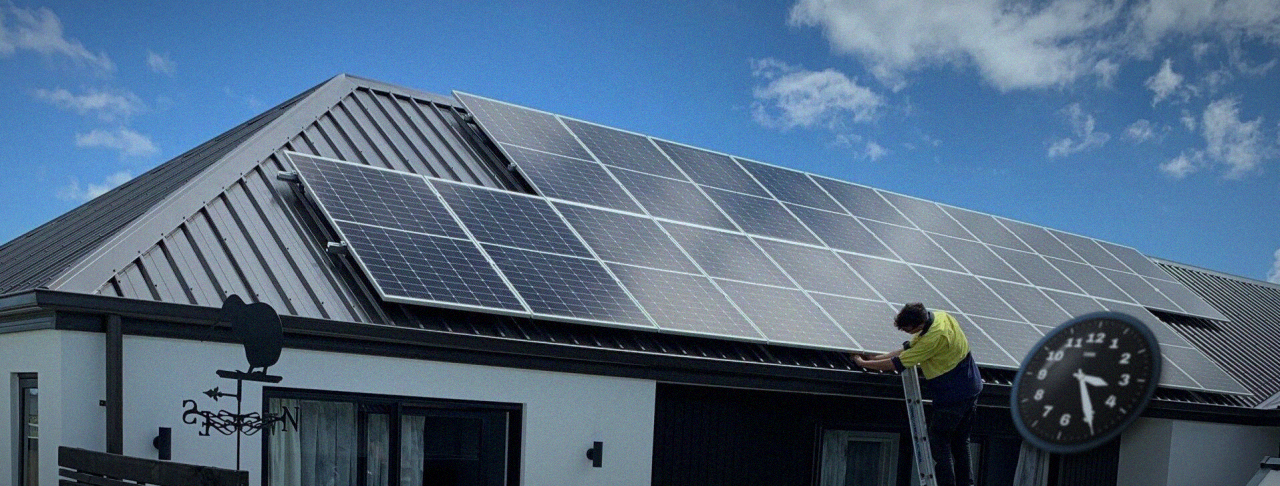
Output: 3h25
